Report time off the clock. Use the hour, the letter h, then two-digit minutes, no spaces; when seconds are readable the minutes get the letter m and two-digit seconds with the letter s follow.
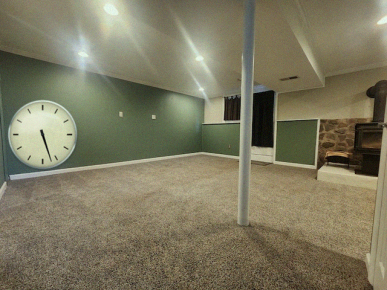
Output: 5h27
